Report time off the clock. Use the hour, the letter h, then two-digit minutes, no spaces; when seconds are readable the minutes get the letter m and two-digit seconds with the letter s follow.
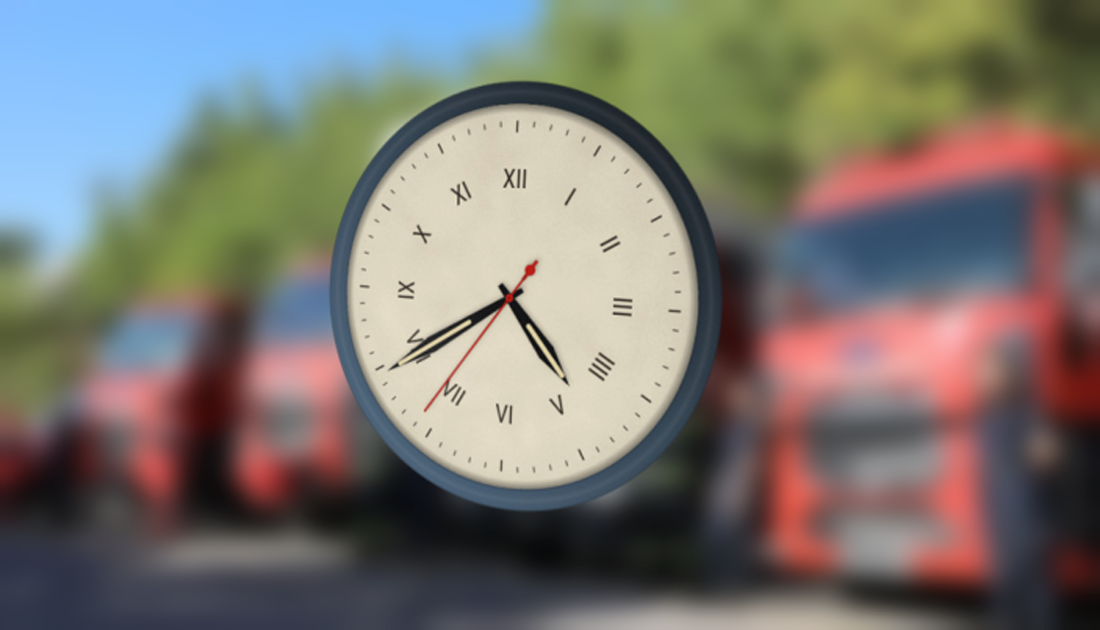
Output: 4h39m36s
